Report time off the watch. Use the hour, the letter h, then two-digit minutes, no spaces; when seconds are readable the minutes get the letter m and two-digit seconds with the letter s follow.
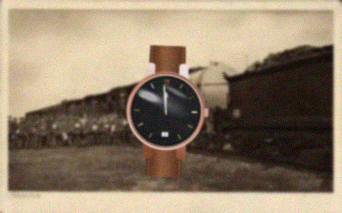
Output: 11h59
